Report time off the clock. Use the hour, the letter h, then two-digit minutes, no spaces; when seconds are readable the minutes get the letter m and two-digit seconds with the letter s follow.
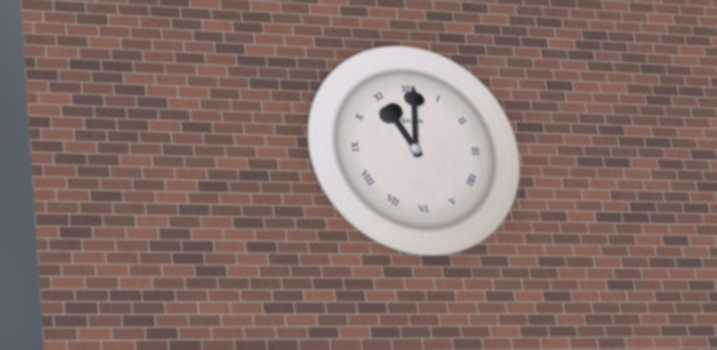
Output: 11h01
